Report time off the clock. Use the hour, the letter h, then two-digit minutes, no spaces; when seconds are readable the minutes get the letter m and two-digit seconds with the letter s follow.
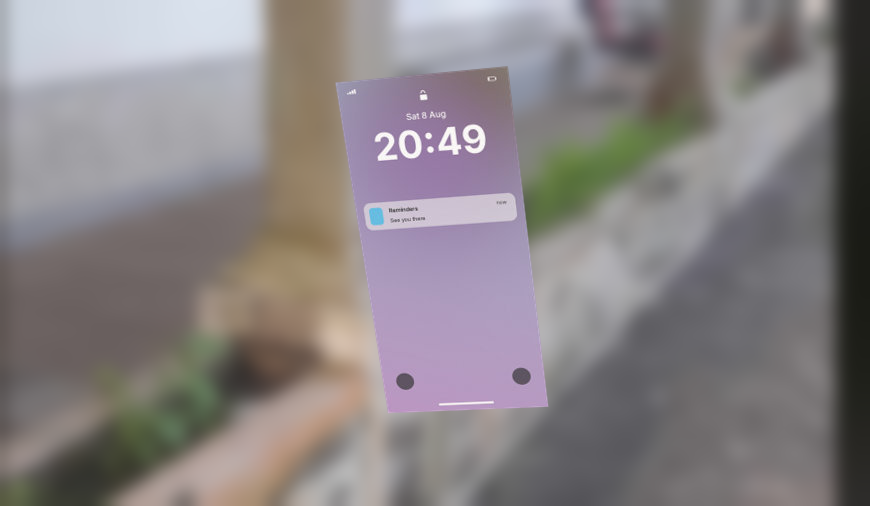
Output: 20h49
